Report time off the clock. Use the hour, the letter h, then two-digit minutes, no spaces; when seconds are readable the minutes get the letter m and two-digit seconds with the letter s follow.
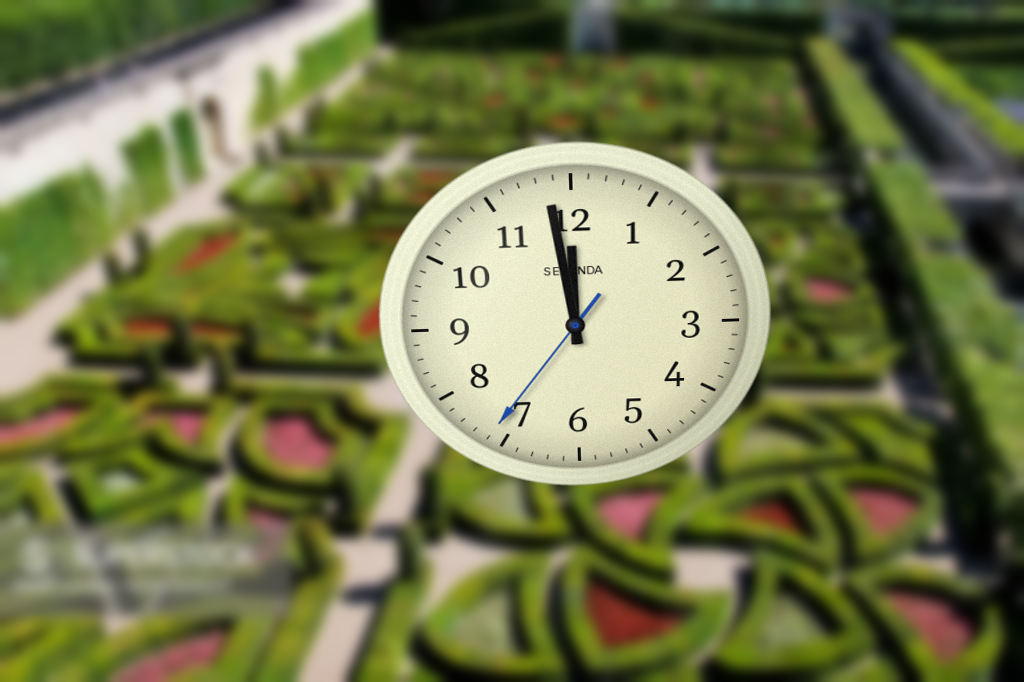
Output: 11h58m36s
